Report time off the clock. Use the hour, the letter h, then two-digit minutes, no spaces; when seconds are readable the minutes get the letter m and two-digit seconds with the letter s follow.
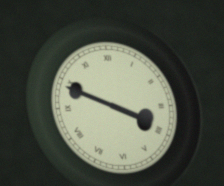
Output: 3h49
